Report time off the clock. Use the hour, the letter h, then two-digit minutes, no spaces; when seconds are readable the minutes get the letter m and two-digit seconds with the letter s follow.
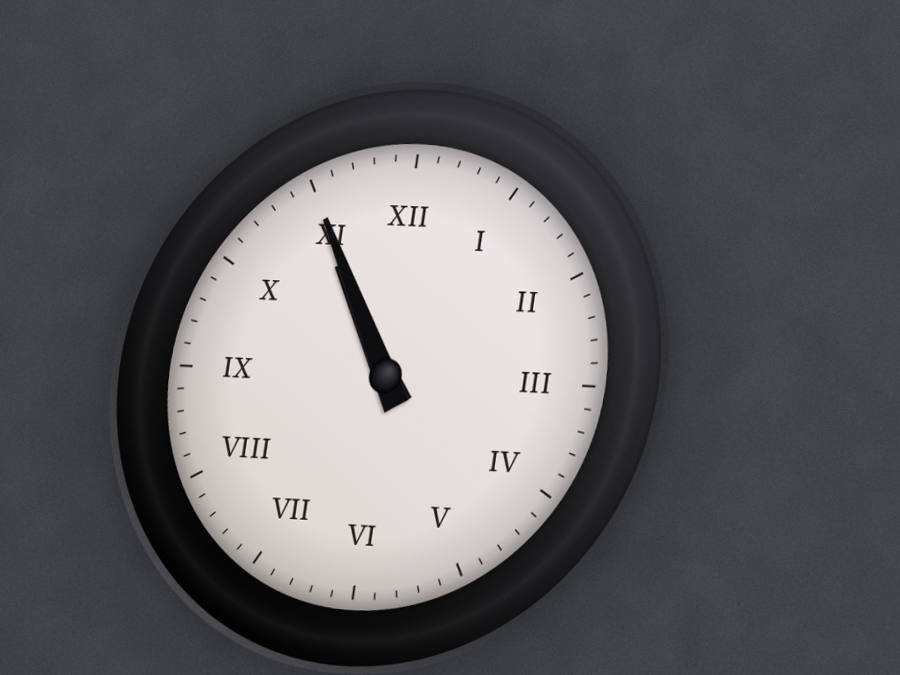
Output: 10h55
